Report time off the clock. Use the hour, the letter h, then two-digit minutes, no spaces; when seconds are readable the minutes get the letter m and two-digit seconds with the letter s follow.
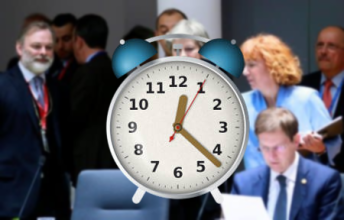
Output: 12h22m05s
